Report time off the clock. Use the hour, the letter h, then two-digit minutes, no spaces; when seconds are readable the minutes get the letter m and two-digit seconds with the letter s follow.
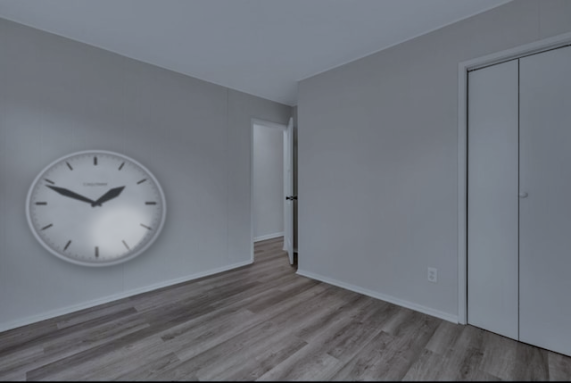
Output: 1h49
